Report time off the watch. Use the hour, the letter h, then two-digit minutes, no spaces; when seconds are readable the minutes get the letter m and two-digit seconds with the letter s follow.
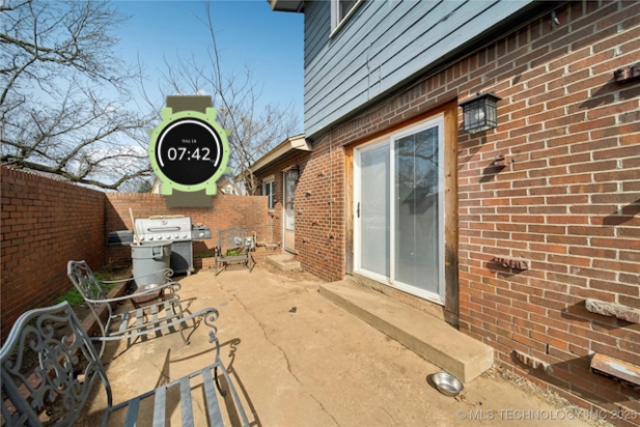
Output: 7h42
